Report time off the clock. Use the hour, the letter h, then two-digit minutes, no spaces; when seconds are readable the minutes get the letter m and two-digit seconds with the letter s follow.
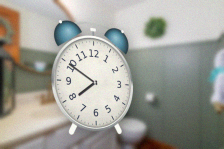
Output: 7h50
